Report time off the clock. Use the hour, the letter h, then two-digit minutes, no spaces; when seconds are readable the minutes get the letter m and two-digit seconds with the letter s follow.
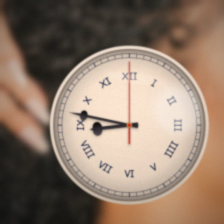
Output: 8h47m00s
